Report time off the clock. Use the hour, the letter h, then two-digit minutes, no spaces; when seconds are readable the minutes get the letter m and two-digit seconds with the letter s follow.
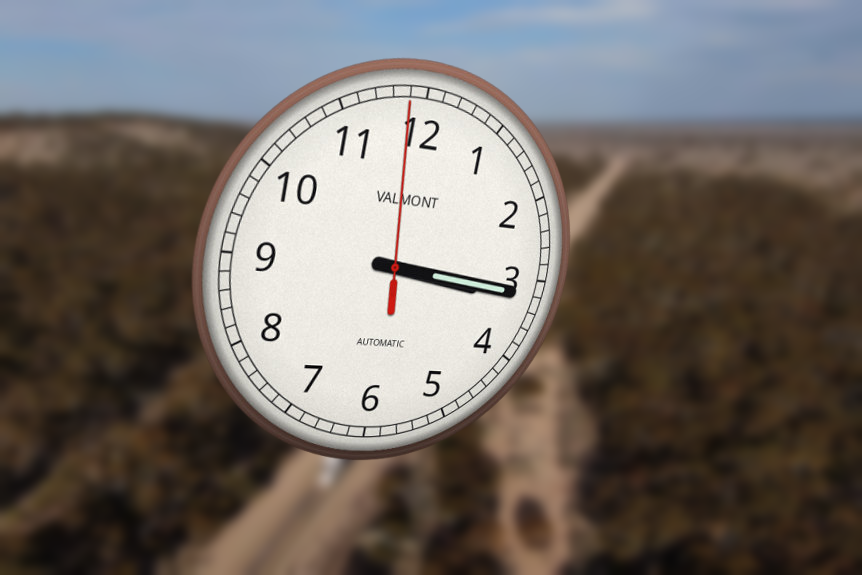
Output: 3h15m59s
